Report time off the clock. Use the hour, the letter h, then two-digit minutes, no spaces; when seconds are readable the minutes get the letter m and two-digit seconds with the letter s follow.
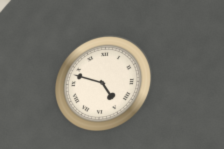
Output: 4h48
